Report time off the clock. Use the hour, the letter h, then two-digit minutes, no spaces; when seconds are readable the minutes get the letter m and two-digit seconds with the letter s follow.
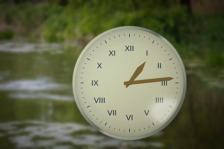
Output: 1h14
